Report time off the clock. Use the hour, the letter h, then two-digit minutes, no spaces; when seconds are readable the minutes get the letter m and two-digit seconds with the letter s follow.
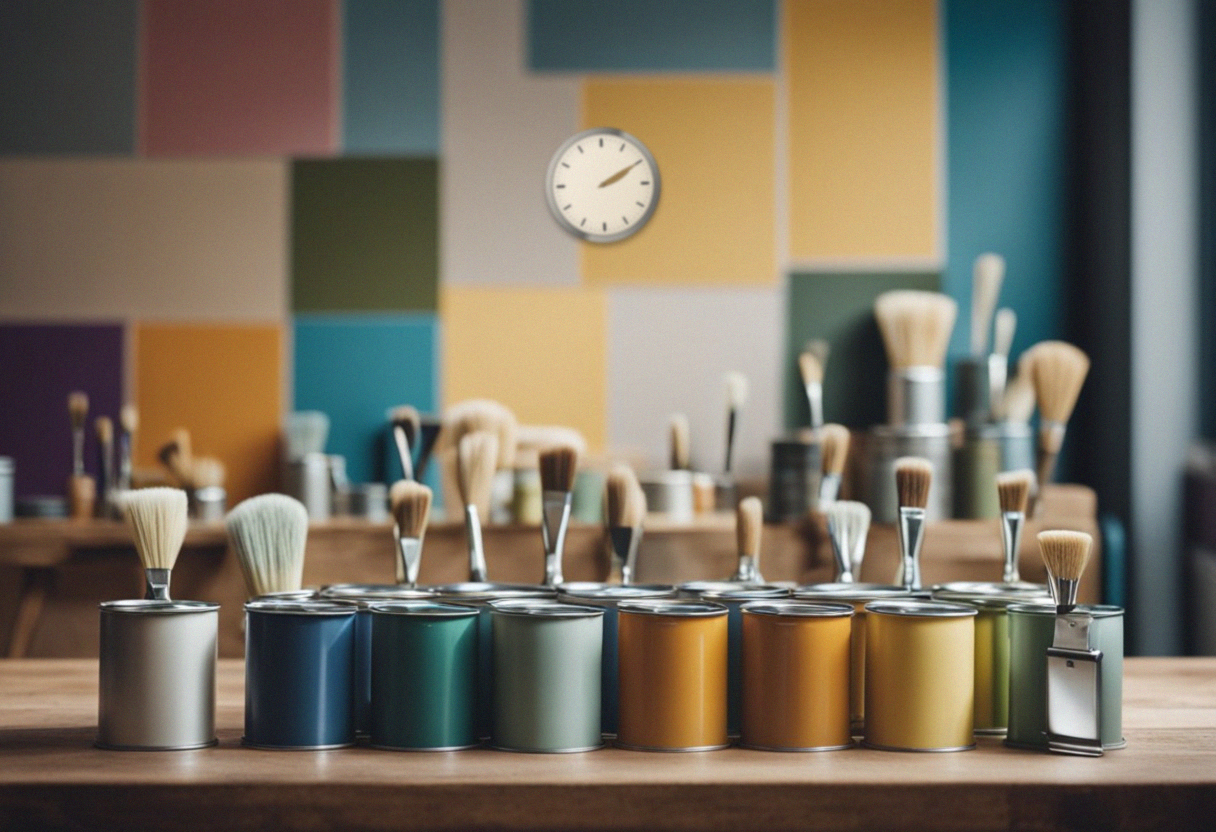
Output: 2h10
